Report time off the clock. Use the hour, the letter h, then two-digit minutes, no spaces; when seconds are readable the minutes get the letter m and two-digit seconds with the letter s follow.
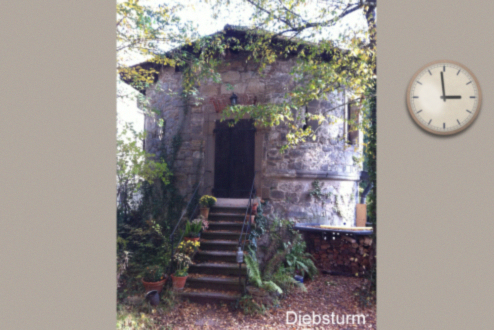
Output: 2h59
